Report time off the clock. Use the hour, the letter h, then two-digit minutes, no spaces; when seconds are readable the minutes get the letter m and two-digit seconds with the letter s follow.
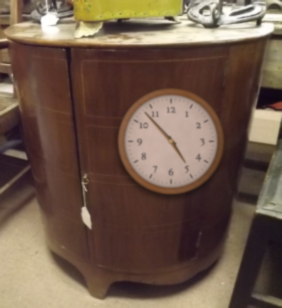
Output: 4h53
